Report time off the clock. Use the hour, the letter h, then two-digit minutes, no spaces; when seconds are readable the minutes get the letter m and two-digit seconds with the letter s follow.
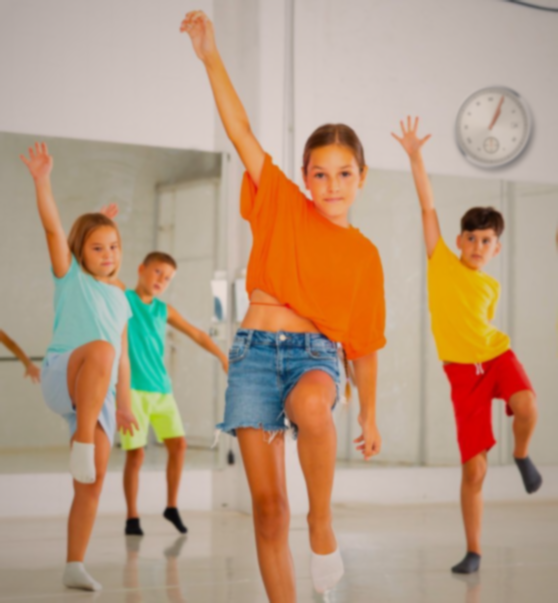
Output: 1h04
